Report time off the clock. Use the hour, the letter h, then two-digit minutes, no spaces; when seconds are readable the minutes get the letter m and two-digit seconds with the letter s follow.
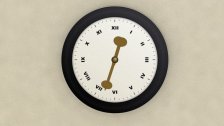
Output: 12h33
